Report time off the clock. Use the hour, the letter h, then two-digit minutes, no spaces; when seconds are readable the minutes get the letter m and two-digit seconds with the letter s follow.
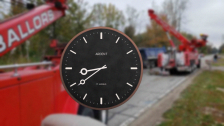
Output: 8h39
